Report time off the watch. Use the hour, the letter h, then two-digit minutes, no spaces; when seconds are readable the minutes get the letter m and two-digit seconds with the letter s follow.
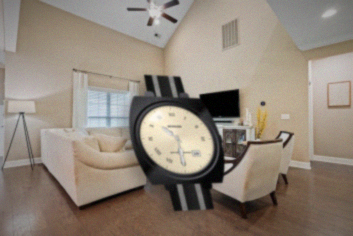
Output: 10h30
